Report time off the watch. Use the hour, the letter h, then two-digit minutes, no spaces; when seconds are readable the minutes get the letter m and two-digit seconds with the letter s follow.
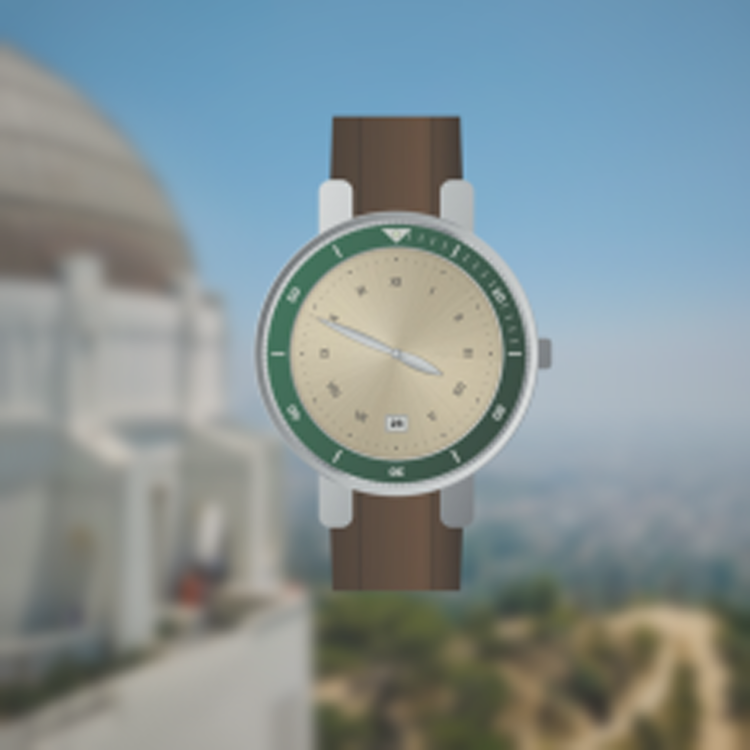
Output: 3h49
